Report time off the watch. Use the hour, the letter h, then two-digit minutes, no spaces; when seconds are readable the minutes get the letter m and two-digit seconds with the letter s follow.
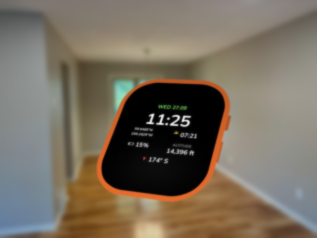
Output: 11h25
